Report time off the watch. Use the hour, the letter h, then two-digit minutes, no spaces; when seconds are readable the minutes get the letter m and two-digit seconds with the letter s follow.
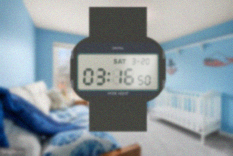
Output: 3h16m50s
